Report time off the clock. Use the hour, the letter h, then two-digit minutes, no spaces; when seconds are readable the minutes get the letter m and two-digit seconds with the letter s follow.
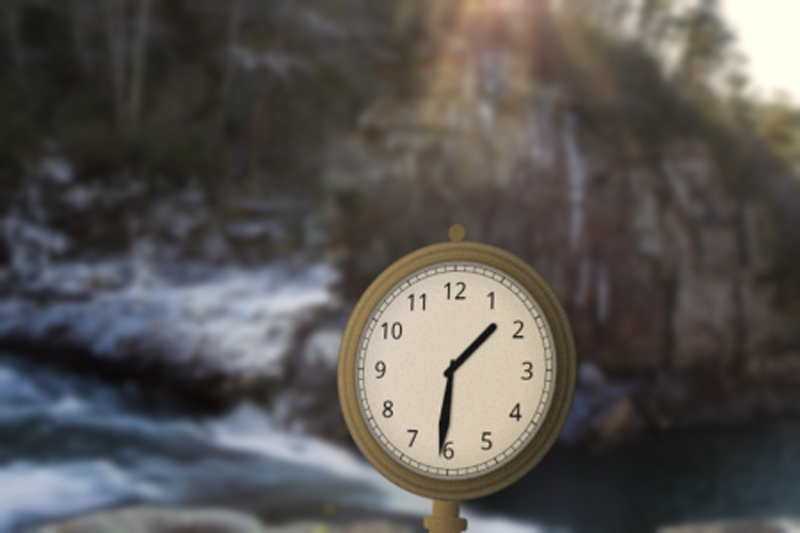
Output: 1h31
